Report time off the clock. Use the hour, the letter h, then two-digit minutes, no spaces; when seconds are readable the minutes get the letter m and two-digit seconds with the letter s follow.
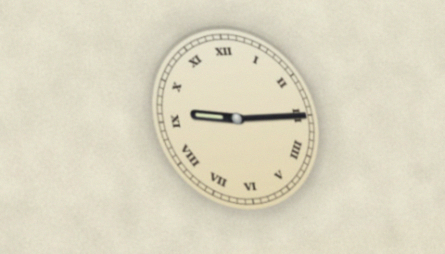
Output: 9h15
